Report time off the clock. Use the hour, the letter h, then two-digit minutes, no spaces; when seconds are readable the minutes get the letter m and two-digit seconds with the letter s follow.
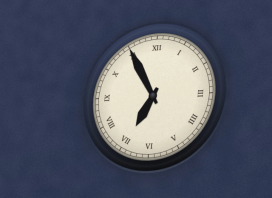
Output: 6h55
